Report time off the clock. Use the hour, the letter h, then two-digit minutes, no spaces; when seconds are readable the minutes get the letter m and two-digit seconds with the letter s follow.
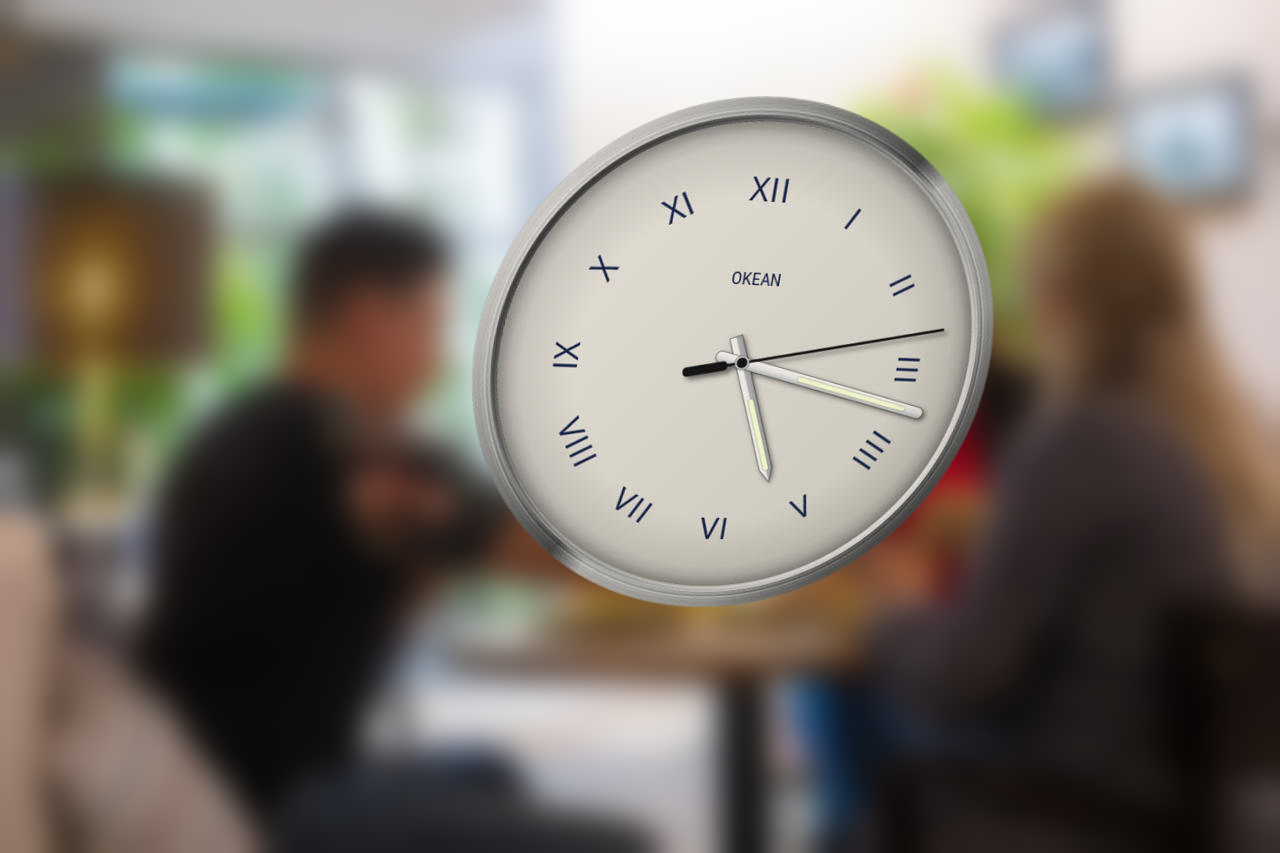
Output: 5h17m13s
